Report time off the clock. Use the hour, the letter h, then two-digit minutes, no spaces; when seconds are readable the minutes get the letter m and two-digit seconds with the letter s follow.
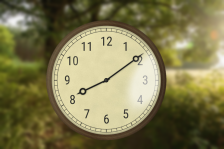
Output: 8h09
